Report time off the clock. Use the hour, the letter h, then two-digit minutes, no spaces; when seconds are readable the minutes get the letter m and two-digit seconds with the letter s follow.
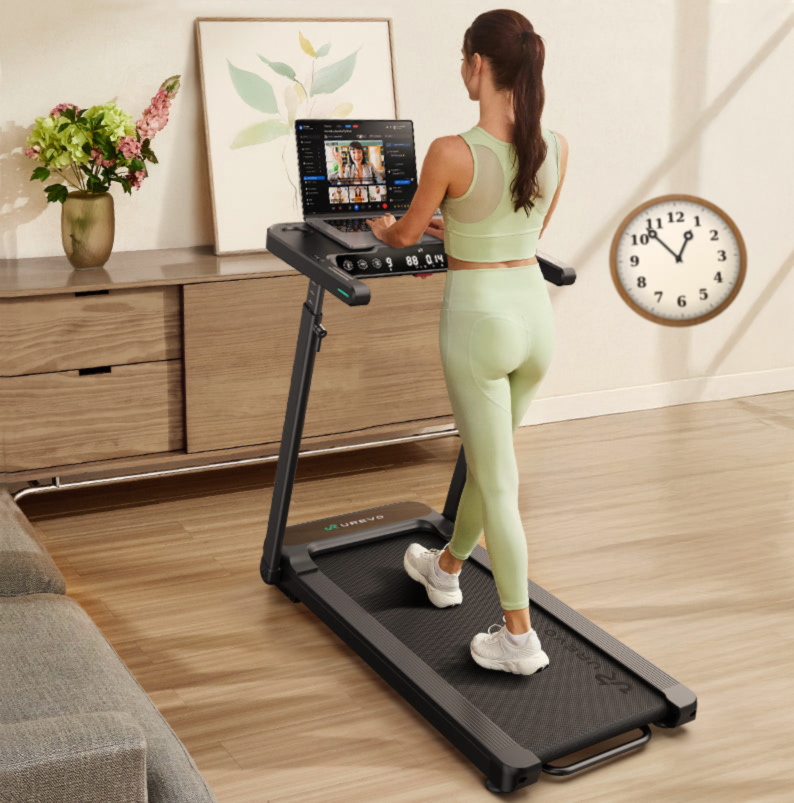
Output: 12h53
